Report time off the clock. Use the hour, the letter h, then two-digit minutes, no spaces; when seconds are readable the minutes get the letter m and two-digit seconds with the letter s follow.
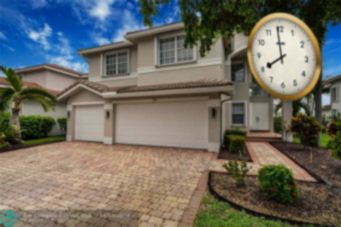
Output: 7h59
